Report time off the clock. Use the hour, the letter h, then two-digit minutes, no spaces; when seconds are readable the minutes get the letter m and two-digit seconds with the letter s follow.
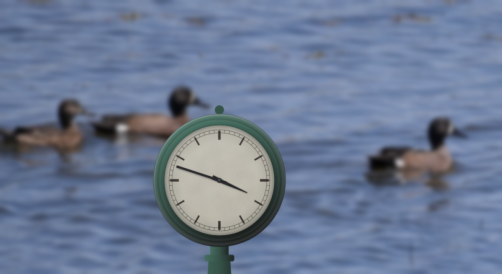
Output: 3h48
